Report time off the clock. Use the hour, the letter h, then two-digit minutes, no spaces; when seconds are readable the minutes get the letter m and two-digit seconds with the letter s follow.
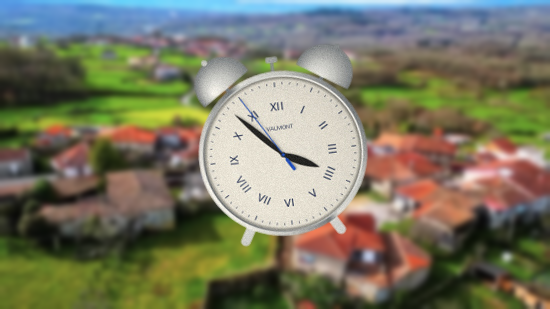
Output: 3h52m55s
